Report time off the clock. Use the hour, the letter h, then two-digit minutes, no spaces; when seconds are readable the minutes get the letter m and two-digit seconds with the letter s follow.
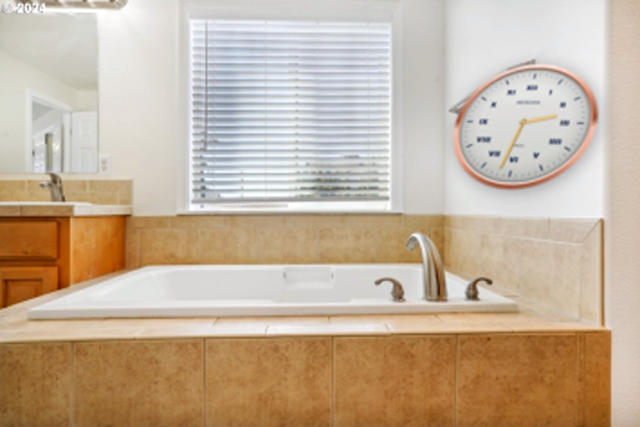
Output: 2h32
